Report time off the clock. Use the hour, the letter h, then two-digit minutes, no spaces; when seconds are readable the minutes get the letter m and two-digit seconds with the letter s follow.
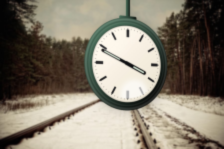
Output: 3h49
